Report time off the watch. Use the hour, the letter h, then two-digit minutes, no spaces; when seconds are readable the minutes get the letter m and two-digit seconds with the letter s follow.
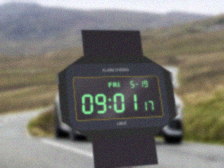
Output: 9h01m17s
